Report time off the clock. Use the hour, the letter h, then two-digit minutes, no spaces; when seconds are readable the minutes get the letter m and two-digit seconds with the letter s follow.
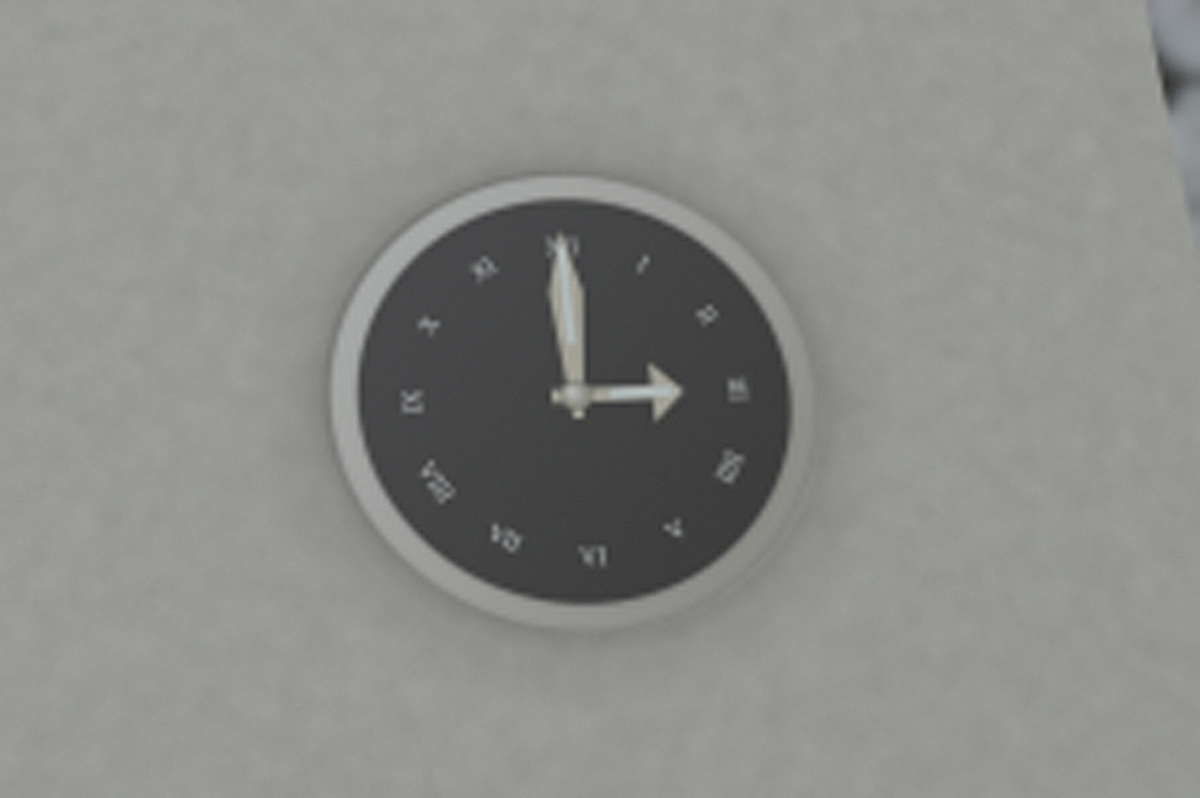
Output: 3h00
